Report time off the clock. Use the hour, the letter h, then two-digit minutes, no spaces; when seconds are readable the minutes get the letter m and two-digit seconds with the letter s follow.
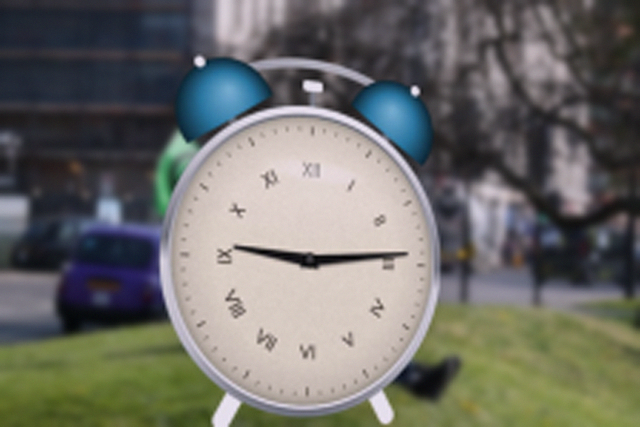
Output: 9h14
